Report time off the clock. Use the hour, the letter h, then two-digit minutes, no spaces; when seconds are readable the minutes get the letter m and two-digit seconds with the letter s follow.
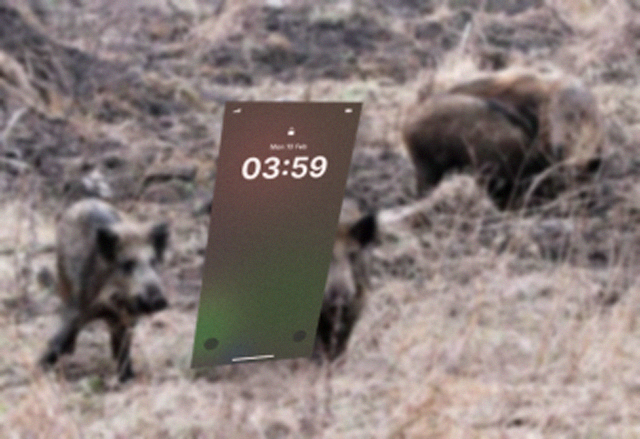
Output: 3h59
